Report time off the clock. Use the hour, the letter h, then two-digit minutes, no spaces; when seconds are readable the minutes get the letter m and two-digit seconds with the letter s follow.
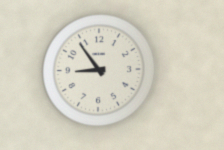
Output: 8h54
